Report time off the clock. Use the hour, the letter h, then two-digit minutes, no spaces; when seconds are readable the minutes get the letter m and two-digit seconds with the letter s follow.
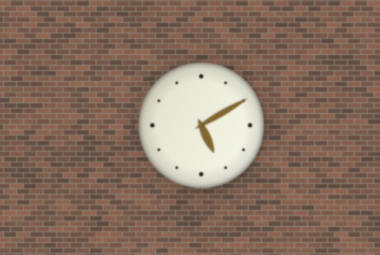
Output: 5h10
